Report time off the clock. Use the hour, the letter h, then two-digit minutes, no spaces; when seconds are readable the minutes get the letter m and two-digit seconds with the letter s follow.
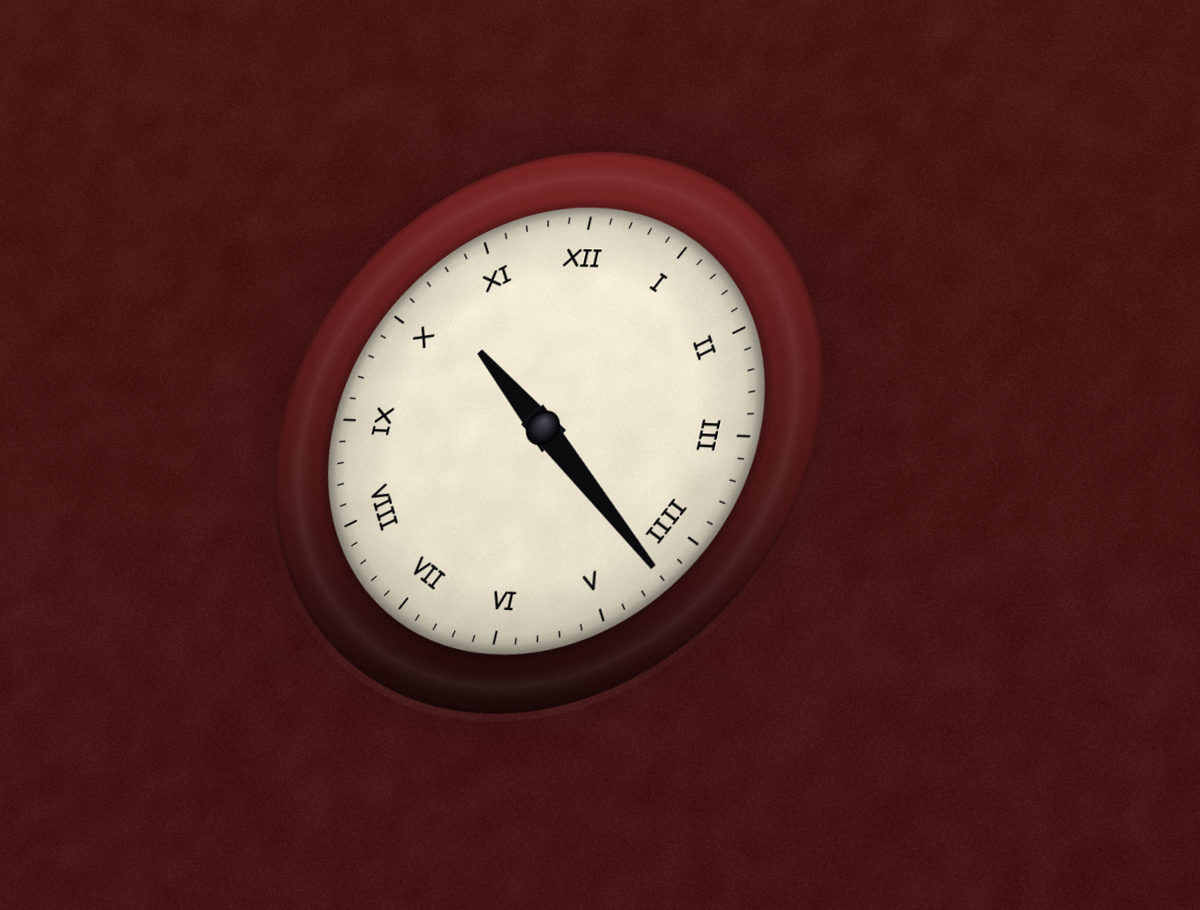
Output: 10h22
